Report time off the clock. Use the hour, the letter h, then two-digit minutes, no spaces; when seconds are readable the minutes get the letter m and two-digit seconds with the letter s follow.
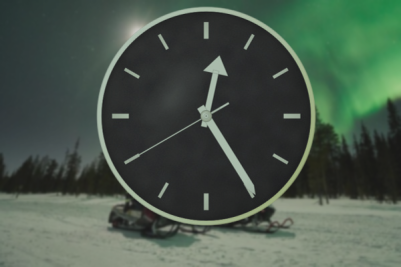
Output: 12h24m40s
